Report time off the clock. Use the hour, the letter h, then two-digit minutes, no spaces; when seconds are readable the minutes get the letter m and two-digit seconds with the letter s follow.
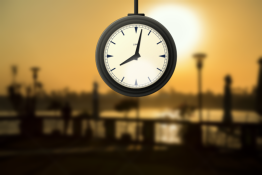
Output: 8h02
